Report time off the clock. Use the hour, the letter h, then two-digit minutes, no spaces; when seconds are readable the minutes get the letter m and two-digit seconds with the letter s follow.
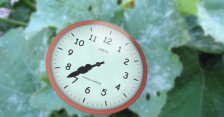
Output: 7h37
